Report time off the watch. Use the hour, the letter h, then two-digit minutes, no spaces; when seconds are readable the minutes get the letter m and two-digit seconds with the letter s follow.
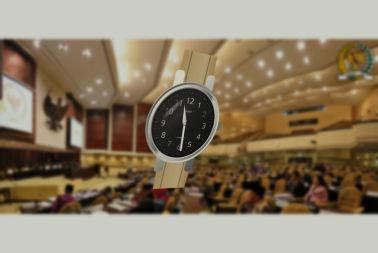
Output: 11h29
